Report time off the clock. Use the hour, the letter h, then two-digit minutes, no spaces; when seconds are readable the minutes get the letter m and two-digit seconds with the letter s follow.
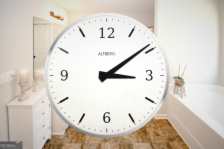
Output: 3h09
